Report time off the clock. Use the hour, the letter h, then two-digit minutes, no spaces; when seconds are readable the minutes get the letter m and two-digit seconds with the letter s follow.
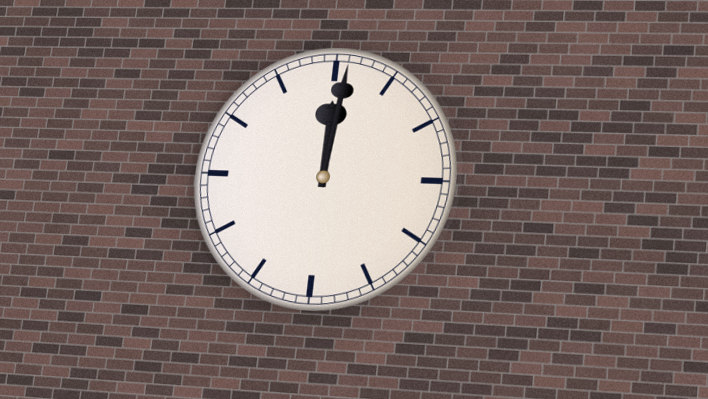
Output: 12h01
